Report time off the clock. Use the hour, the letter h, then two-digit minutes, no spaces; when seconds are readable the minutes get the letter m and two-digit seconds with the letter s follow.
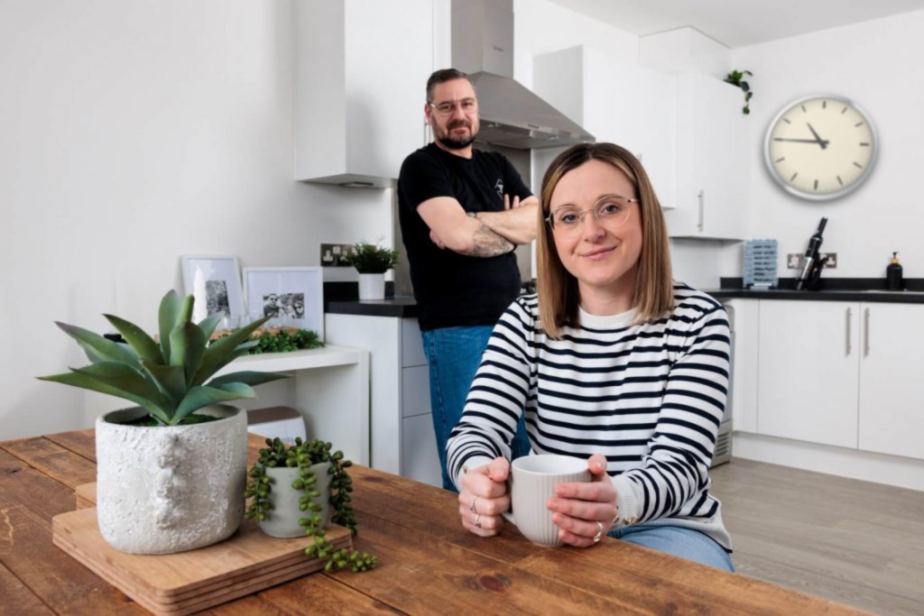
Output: 10h45
